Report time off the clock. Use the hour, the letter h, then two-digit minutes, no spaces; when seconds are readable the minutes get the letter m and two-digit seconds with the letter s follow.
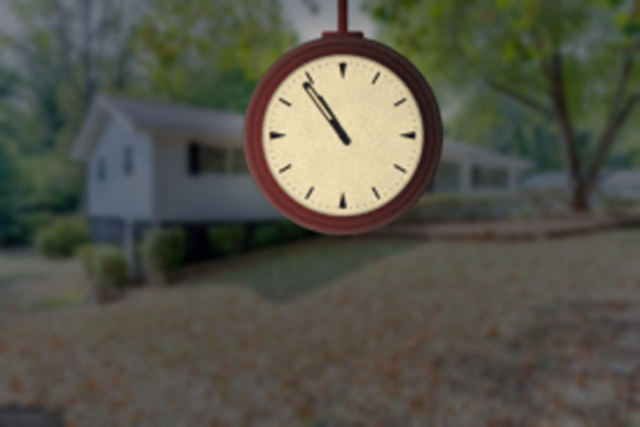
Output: 10h54
